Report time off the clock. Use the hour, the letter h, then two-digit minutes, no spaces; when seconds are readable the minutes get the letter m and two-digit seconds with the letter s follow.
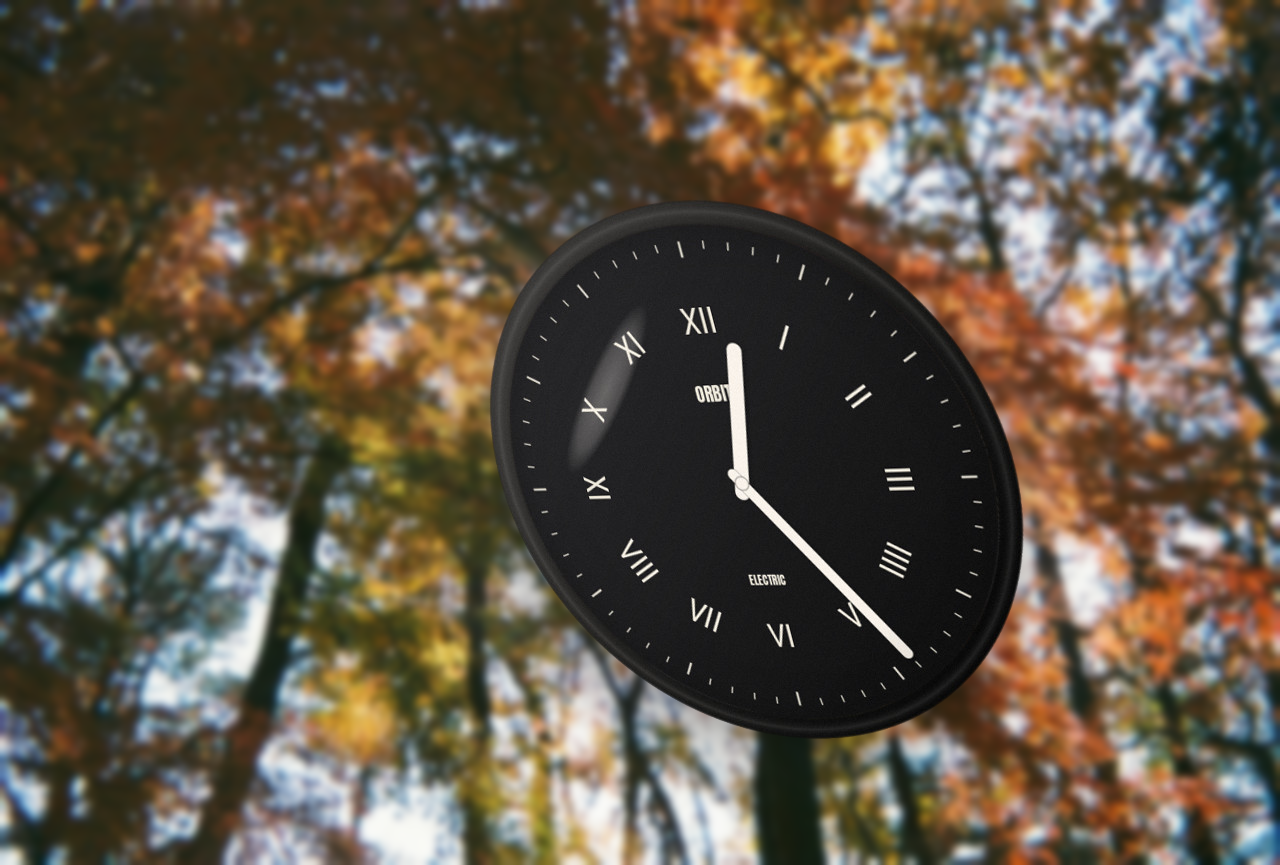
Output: 12h24
